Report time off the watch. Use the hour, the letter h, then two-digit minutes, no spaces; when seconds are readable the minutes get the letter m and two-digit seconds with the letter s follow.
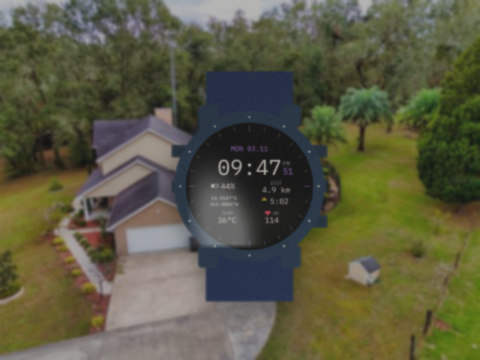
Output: 9h47
